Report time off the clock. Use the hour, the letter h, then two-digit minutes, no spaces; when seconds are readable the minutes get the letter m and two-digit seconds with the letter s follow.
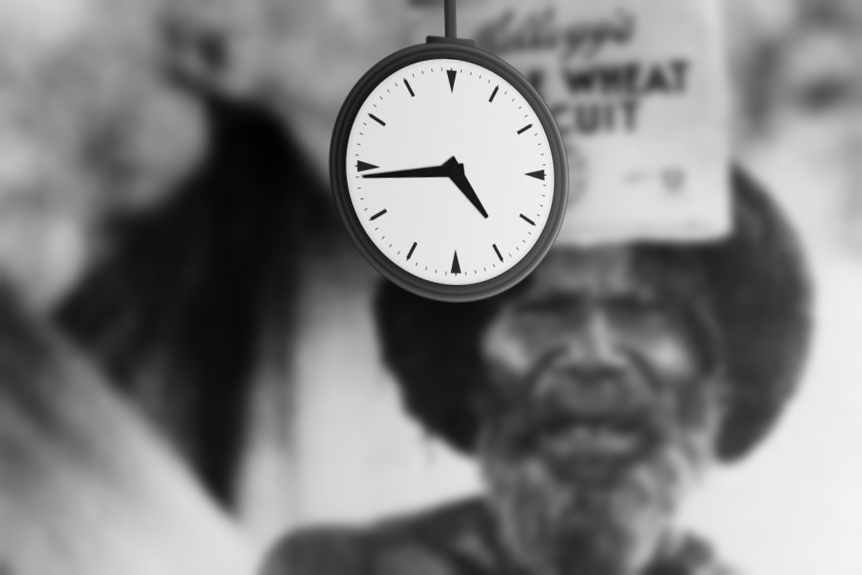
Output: 4h44
